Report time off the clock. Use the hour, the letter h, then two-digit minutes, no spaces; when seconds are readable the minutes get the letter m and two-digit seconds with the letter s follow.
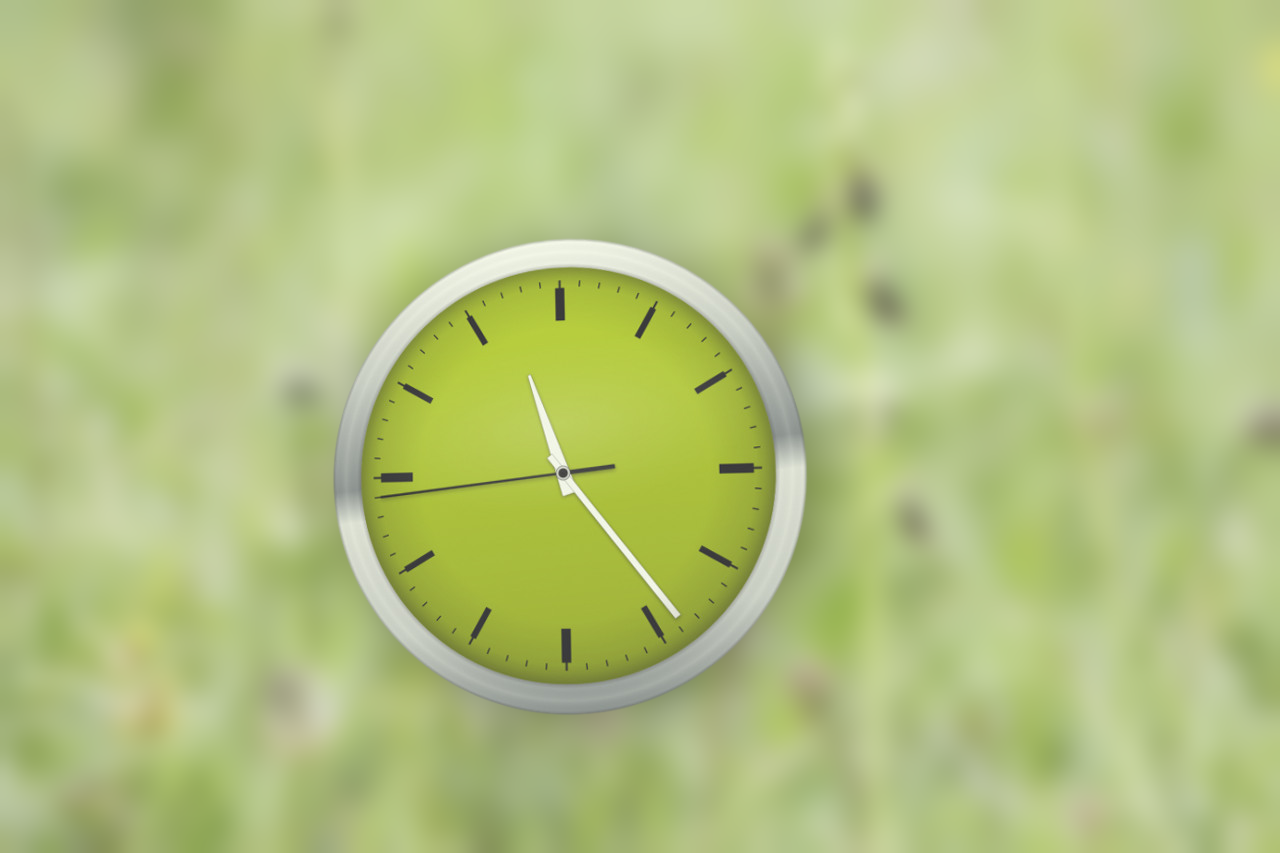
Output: 11h23m44s
